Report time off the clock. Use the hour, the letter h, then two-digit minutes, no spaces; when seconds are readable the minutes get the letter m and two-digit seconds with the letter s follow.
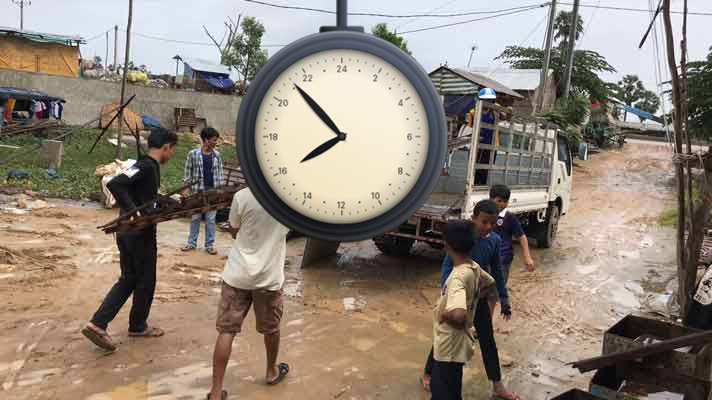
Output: 15h53
